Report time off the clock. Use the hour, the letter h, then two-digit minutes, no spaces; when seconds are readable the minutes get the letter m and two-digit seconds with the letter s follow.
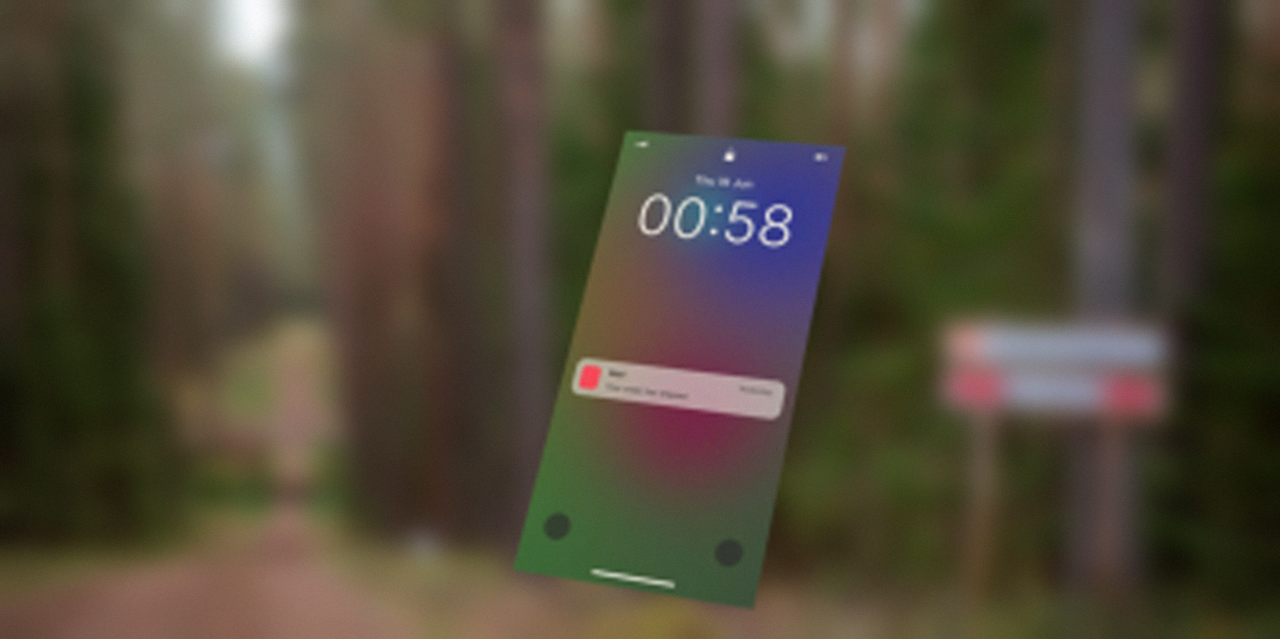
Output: 0h58
